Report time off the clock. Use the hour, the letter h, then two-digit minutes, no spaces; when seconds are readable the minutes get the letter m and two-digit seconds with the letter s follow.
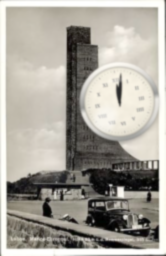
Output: 12h02
